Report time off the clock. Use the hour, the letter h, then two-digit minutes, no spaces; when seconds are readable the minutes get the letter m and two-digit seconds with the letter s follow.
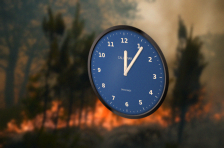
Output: 12h06
